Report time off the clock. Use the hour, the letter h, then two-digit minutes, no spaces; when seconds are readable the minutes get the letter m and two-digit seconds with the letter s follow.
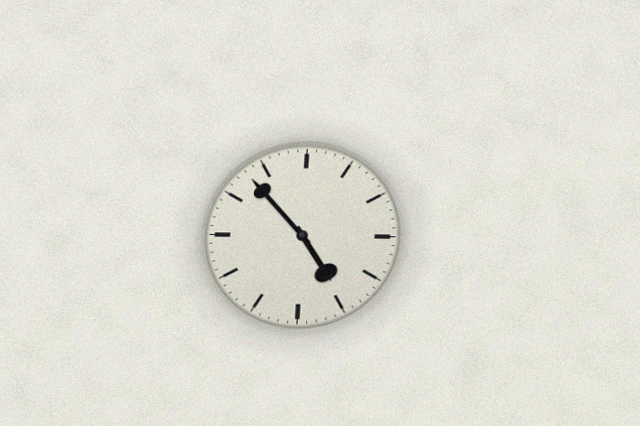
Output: 4h53
